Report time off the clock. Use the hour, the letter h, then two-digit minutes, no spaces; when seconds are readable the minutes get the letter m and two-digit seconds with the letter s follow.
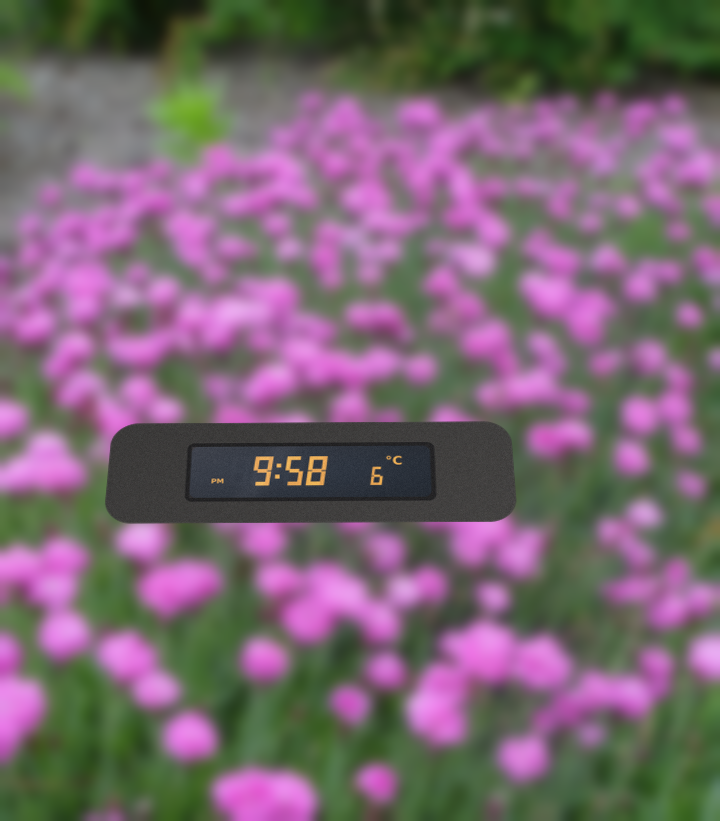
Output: 9h58
